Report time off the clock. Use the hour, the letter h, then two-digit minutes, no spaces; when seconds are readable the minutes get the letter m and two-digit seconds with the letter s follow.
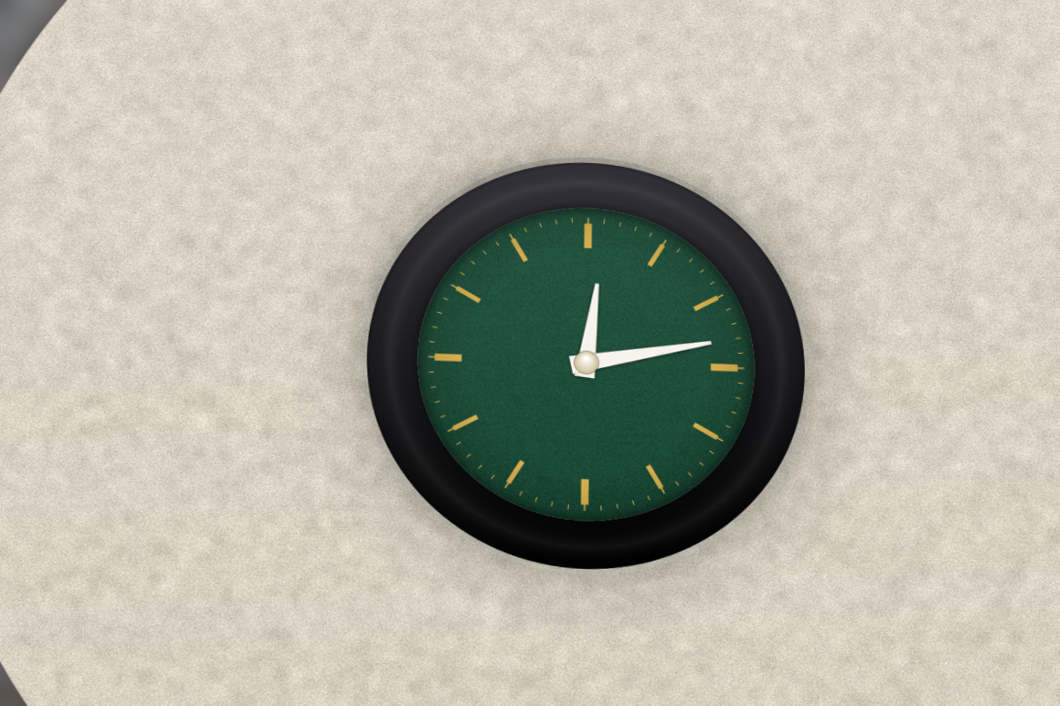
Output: 12h13
